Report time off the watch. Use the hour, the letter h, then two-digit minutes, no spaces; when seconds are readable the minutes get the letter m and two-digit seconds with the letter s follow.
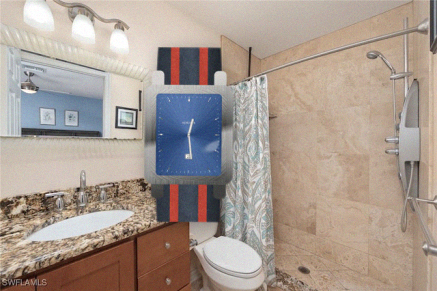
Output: 12h29
